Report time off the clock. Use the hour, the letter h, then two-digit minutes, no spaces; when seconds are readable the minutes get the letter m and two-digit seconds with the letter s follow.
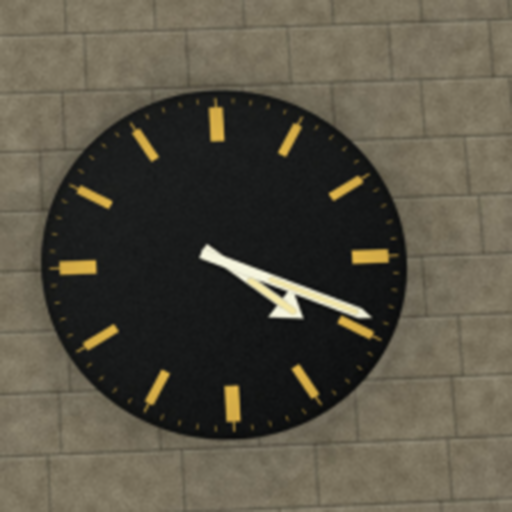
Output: 4h19
